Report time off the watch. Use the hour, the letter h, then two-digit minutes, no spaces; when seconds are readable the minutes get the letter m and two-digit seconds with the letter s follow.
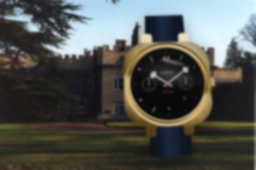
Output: 10h09
